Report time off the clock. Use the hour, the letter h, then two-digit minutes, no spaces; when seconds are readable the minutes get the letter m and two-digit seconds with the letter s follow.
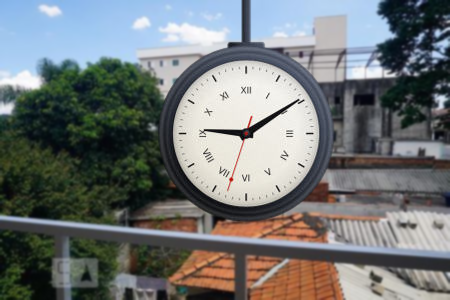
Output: 9h09m33s
